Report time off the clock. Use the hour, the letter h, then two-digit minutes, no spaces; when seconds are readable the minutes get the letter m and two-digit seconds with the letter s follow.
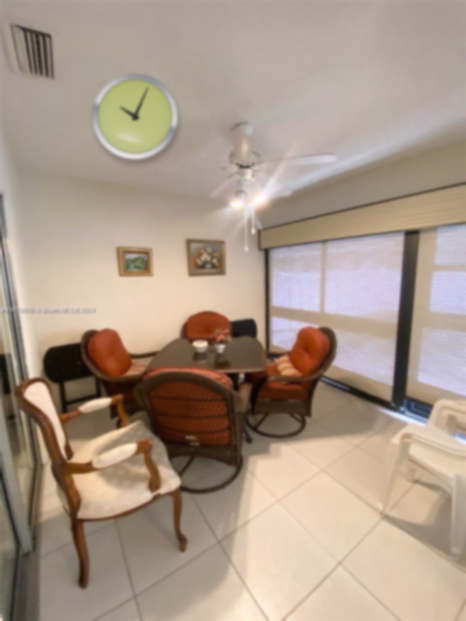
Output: 10h04
